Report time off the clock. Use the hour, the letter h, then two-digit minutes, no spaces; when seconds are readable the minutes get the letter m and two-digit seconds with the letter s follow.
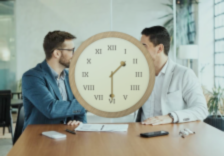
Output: 1h30
